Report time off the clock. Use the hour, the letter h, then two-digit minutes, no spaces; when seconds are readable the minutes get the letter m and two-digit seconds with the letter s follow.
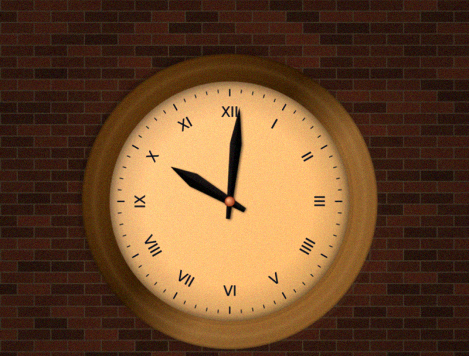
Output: 10h01
